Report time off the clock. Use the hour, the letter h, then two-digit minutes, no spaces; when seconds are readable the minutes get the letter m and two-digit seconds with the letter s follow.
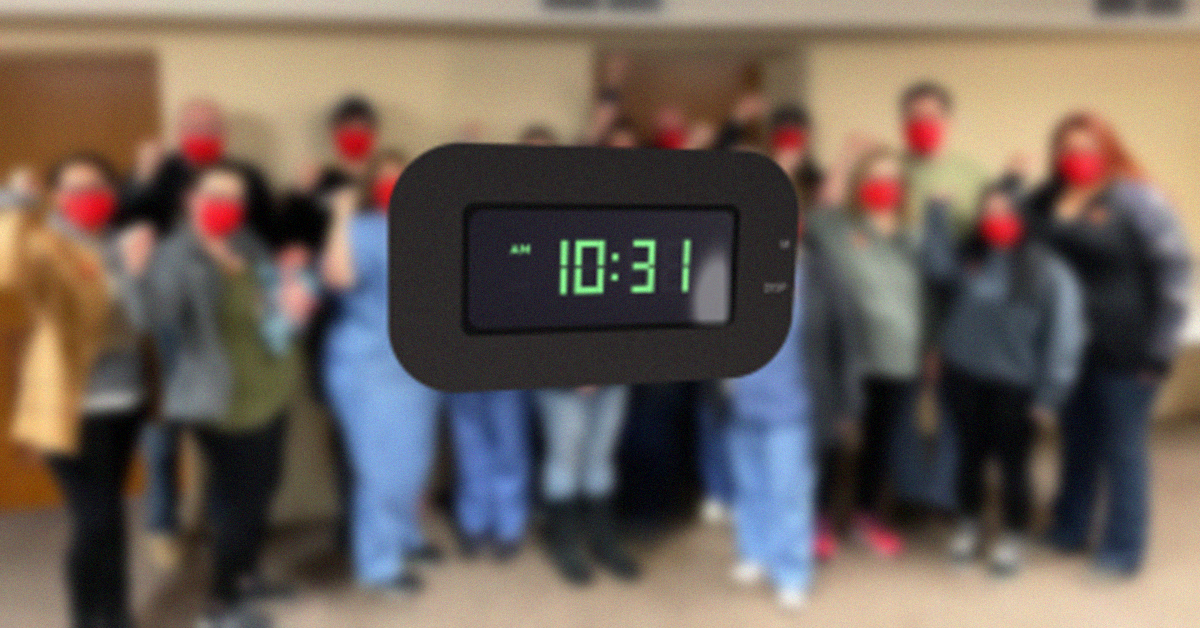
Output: 10h31
